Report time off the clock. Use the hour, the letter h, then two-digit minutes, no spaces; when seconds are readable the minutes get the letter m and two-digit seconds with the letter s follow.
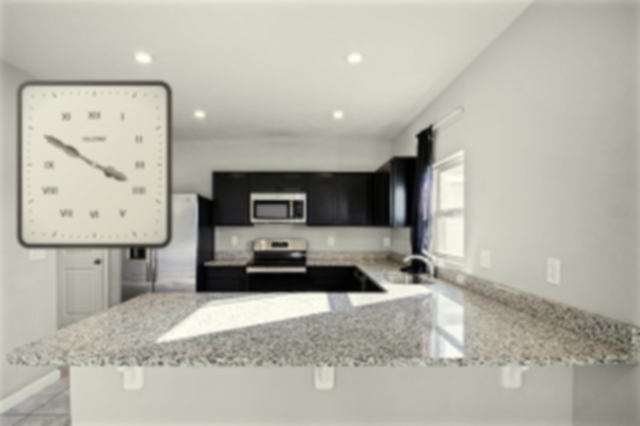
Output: 3h50
